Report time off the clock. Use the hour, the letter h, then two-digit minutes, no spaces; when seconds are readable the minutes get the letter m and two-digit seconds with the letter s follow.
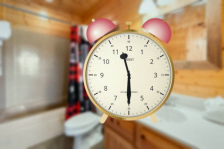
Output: 11h30
